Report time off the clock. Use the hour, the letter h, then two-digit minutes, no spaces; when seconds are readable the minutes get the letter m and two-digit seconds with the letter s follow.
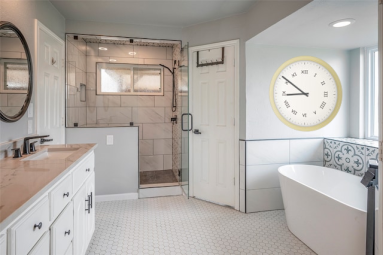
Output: 8h51
